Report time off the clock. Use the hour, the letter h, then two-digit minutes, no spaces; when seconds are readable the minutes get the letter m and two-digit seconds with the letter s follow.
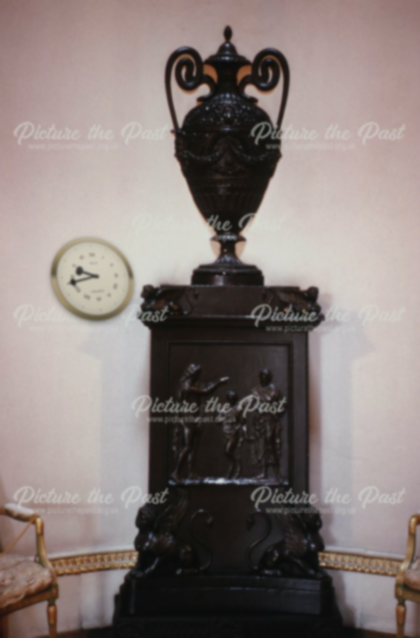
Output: 9h43
